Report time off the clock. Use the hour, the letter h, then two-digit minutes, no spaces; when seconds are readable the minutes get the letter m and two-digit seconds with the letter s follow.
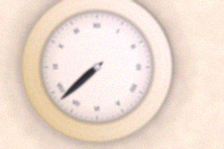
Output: 7h38
